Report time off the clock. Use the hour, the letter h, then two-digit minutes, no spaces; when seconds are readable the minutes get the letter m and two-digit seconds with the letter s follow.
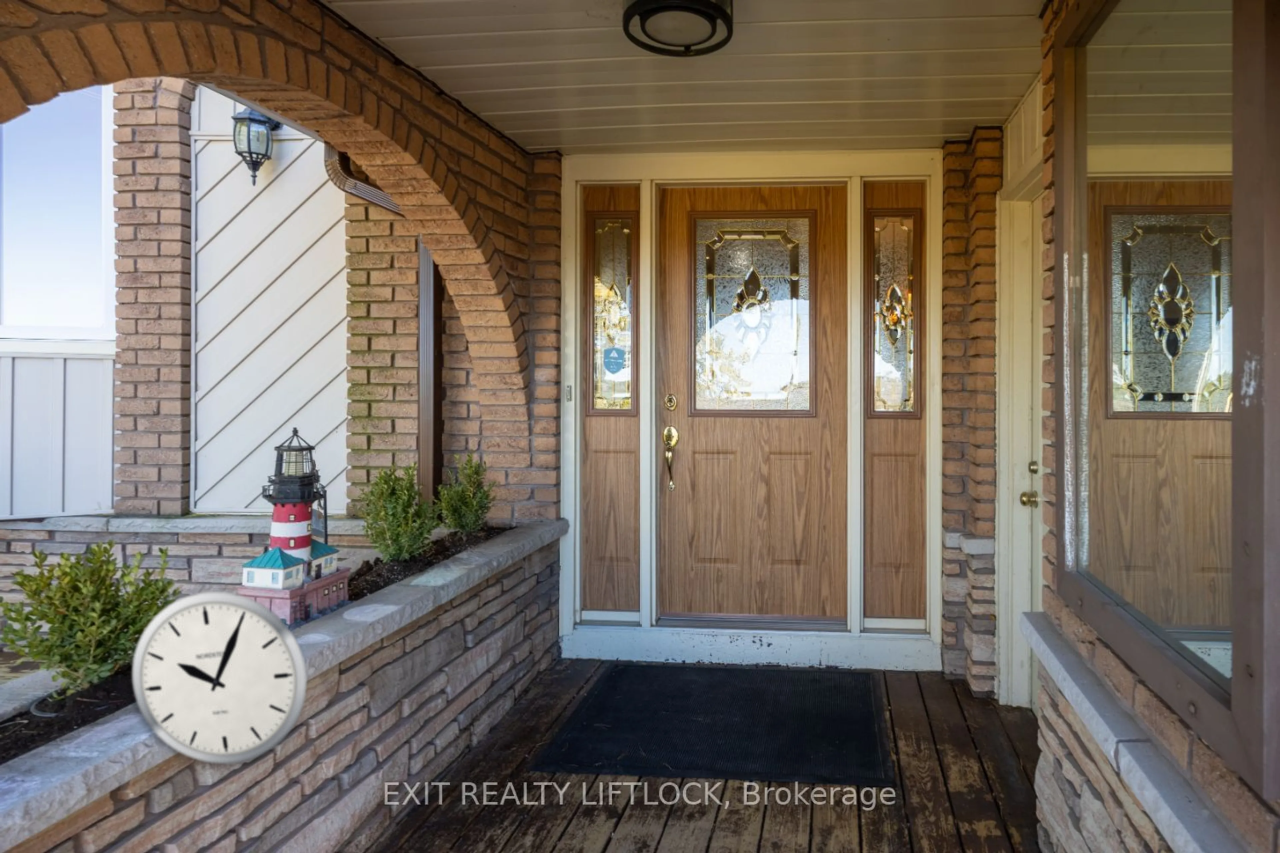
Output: 10h05
